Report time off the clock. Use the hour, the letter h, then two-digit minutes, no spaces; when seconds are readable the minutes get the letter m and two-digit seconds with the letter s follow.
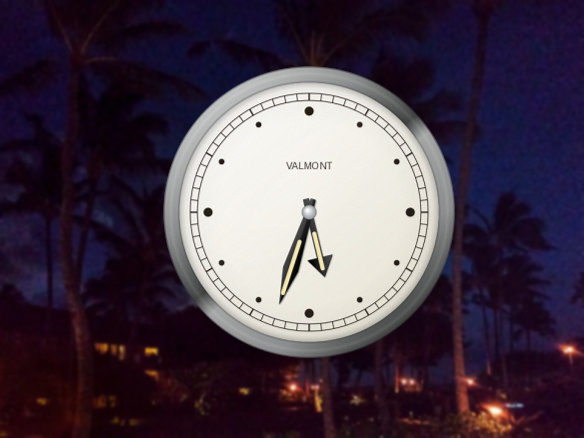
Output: 5h33
